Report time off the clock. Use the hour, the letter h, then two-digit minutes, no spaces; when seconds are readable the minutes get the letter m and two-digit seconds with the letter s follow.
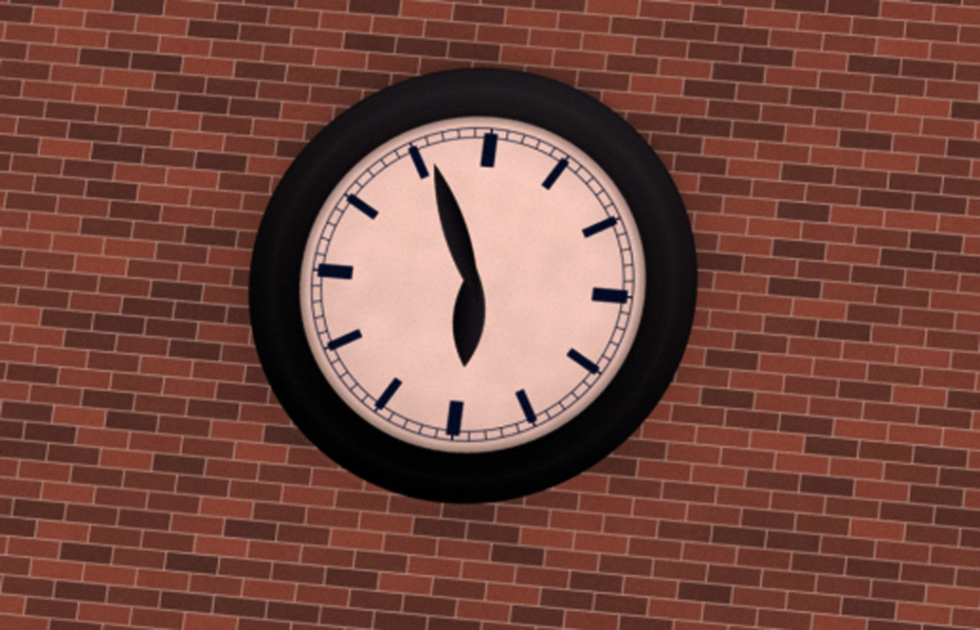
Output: 5h56
